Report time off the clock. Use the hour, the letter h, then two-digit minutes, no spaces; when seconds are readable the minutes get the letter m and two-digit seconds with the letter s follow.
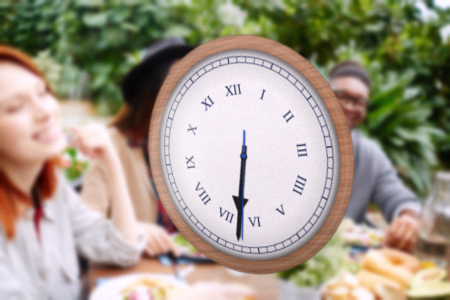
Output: 6h32m32s
